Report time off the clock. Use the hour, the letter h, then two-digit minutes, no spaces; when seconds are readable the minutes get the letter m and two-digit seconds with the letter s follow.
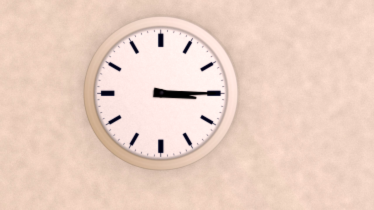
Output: 3h15
